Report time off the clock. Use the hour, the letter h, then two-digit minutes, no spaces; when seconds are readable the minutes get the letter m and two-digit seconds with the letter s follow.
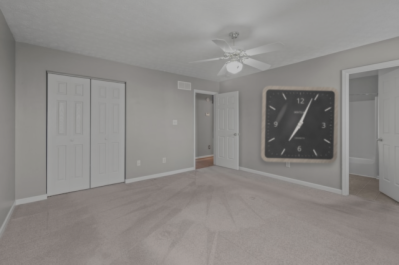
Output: 7h04
